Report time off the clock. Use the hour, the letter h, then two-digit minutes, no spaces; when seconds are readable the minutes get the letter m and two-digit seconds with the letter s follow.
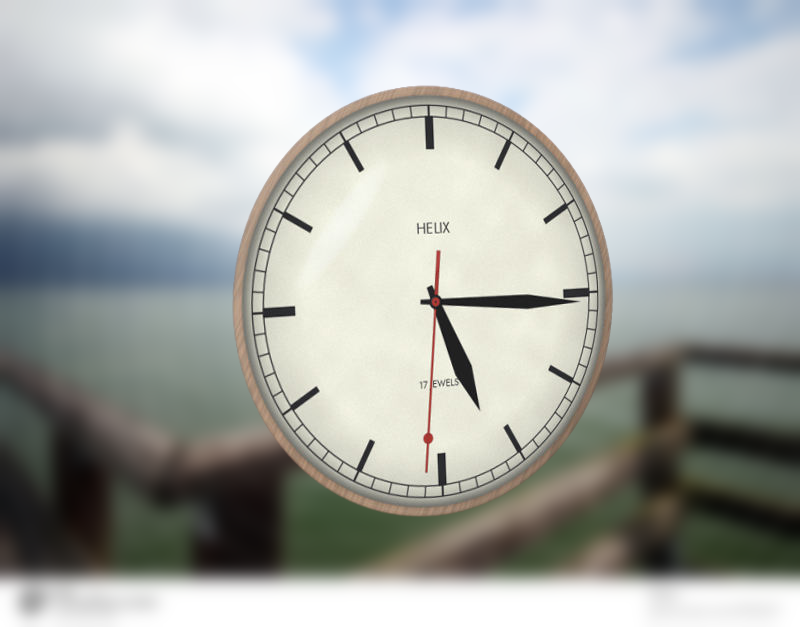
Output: 5h15m31s
